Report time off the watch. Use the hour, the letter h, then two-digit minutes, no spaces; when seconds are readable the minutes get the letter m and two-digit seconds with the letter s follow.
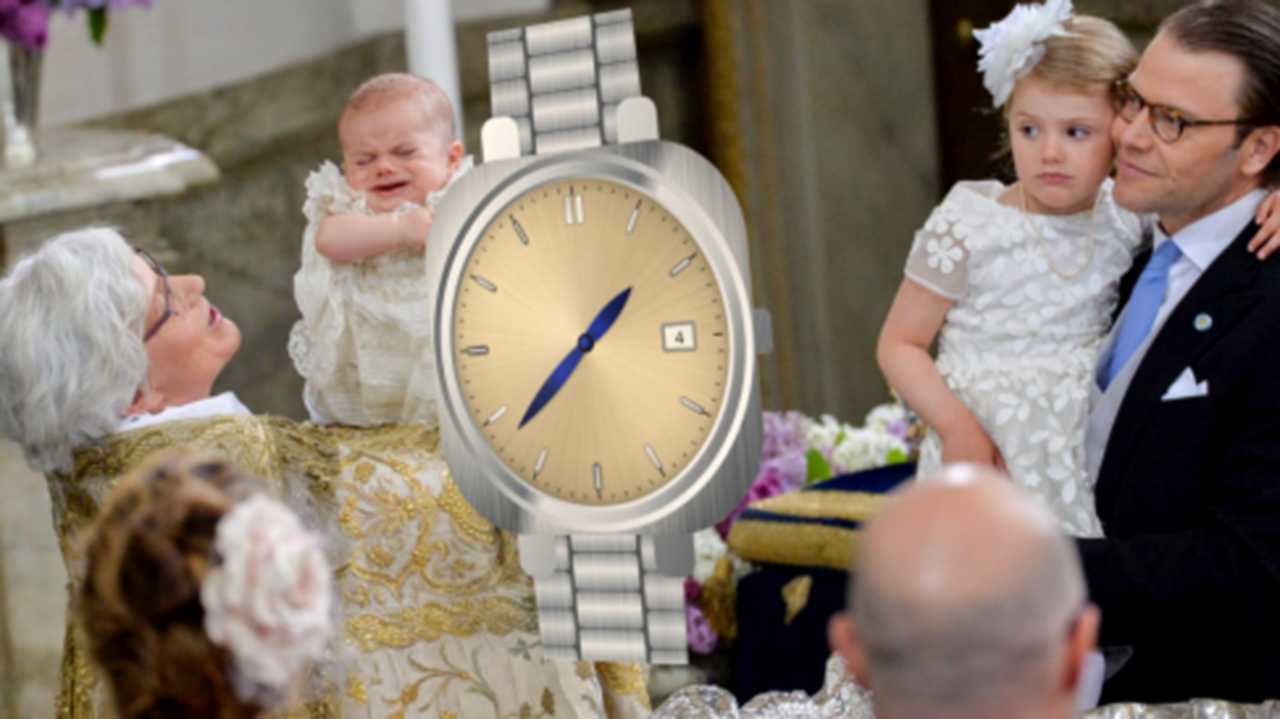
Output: 1h38
